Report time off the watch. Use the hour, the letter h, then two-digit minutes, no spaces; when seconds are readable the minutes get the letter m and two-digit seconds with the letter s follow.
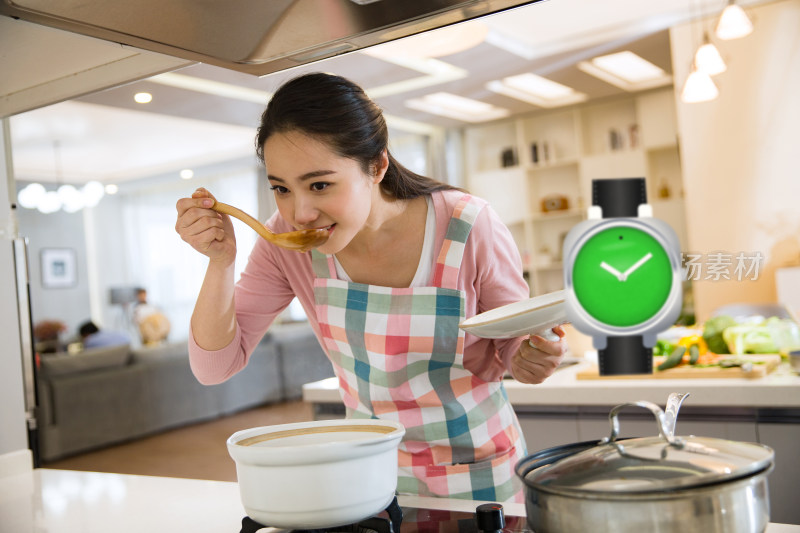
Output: 10h09
